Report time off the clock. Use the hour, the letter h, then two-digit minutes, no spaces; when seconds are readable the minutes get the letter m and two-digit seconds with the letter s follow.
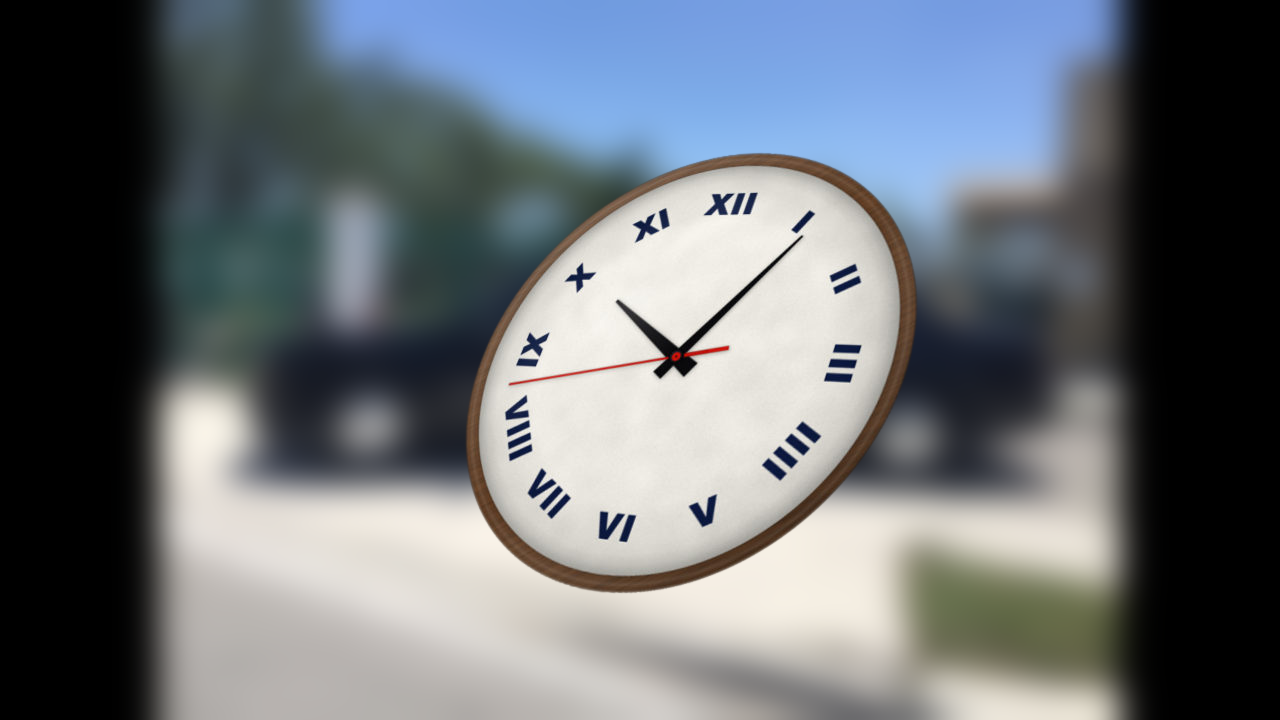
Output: 10h05m43s
